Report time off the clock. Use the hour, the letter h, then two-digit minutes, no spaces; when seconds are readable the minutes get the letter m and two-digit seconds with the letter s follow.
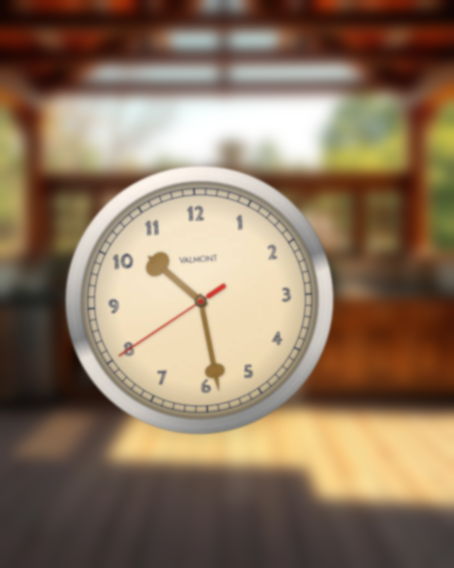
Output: 10h28m40s
